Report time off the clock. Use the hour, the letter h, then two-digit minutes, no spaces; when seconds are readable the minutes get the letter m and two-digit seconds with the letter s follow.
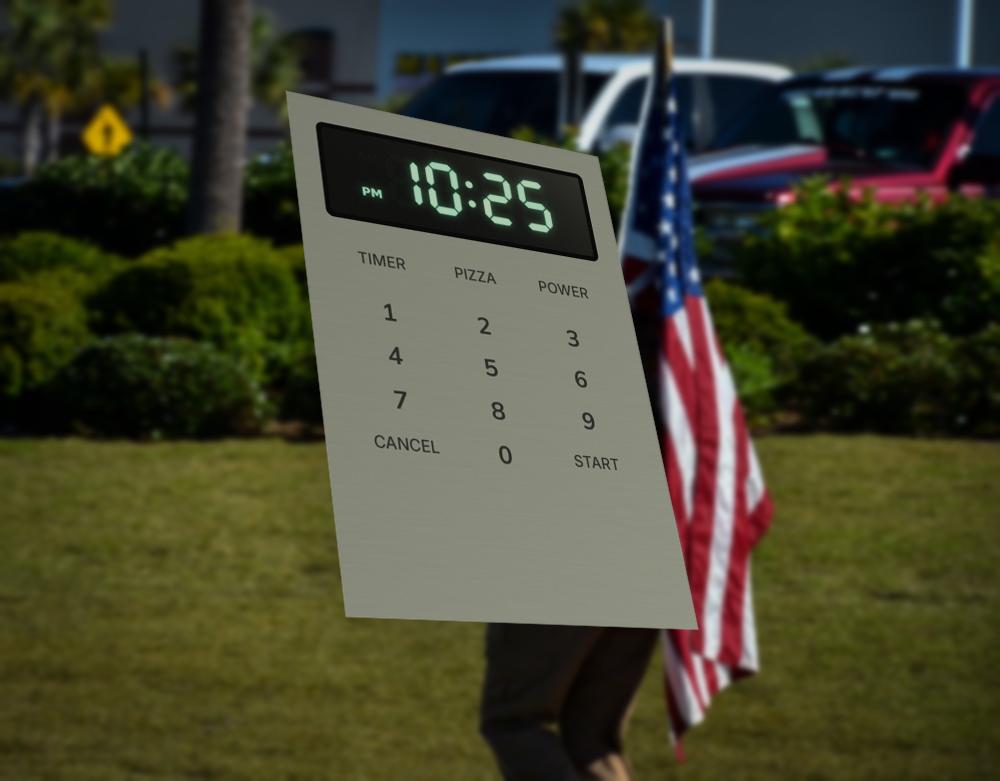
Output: 10h25
